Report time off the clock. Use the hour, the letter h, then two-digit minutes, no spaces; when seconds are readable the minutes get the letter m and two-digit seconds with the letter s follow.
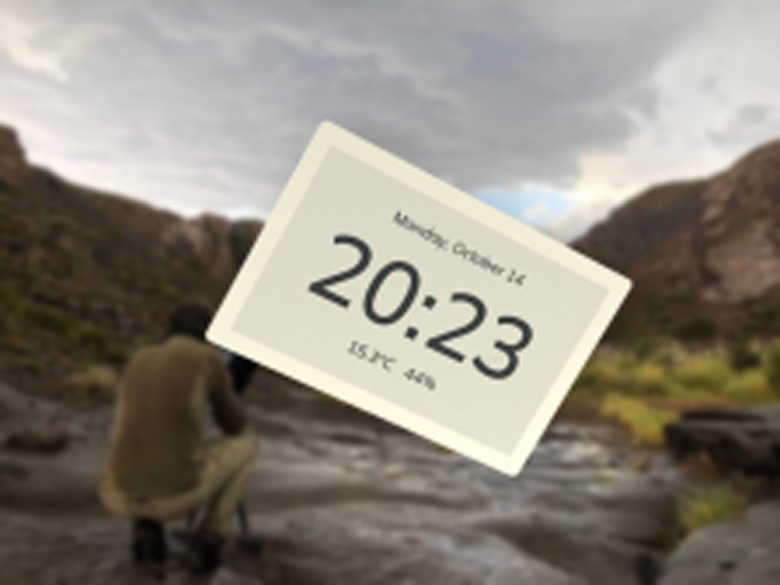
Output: 20h23
